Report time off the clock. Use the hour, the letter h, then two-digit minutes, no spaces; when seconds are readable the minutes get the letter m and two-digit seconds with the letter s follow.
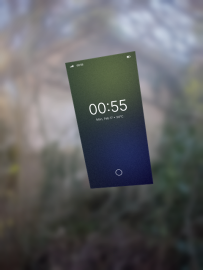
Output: 0h55
